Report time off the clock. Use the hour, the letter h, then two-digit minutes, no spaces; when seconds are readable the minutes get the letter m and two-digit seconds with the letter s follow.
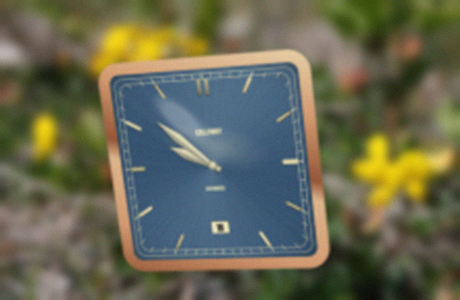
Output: 9h52
